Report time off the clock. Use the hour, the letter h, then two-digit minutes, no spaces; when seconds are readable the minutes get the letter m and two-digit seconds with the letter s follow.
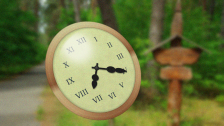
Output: 7h20
